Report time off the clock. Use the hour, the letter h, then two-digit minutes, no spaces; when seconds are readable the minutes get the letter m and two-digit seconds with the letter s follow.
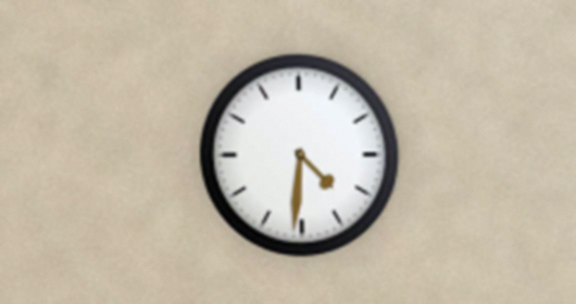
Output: 4h31
